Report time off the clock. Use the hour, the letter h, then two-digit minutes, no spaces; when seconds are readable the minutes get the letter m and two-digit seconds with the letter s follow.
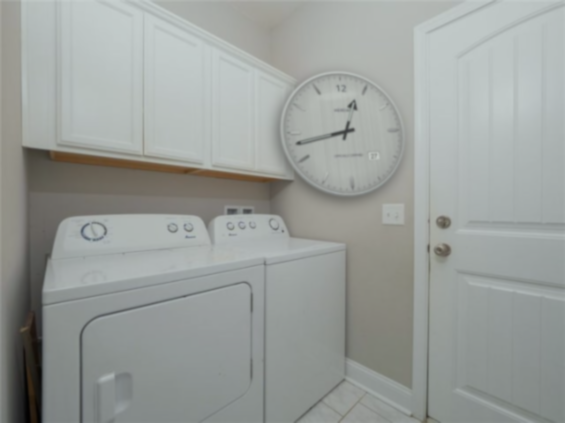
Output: 12h43
